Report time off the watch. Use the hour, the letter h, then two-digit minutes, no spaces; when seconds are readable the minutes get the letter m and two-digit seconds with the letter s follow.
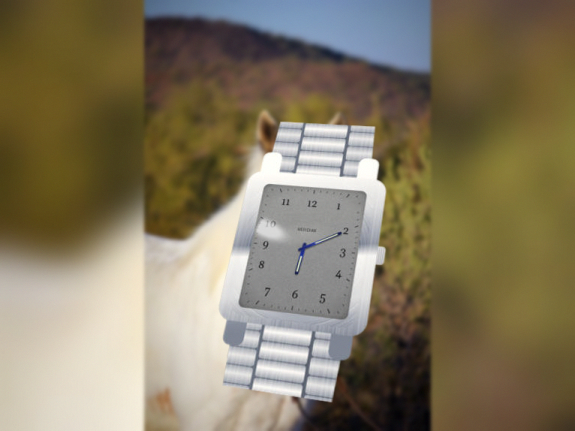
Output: 6h10
